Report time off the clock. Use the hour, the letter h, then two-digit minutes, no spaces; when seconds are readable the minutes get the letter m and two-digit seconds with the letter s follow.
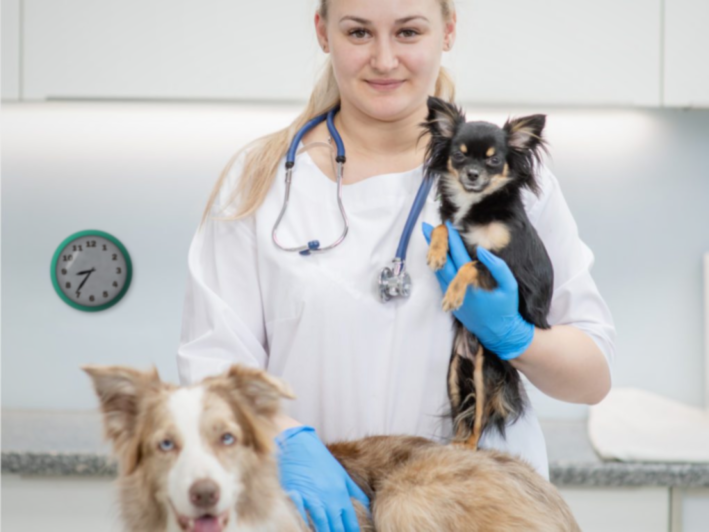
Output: 8h36
